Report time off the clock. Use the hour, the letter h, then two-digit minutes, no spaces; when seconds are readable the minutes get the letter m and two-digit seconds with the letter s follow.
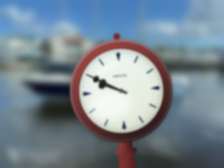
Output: 9h50
